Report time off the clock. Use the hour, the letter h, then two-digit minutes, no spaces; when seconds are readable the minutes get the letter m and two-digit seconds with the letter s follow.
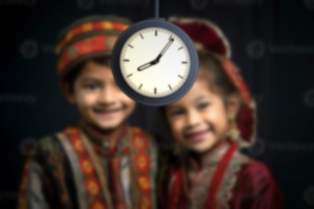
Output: 8h06
